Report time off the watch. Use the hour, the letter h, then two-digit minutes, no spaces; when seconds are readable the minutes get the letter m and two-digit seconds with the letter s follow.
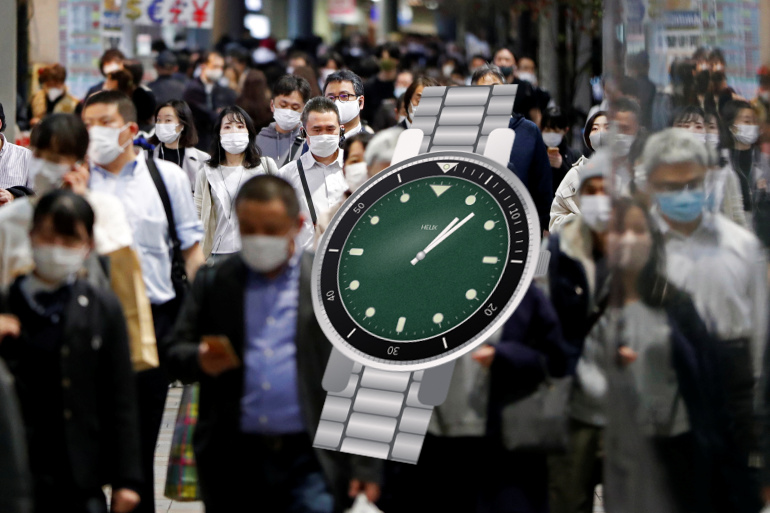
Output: 1h07
